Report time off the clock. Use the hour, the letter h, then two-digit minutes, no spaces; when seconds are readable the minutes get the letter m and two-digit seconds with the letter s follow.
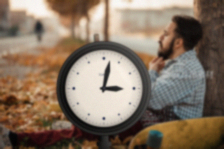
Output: 3h02
